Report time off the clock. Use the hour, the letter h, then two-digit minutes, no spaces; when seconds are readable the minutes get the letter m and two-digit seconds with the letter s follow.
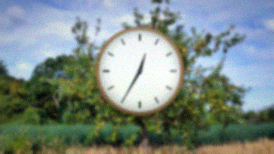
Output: 12h35
